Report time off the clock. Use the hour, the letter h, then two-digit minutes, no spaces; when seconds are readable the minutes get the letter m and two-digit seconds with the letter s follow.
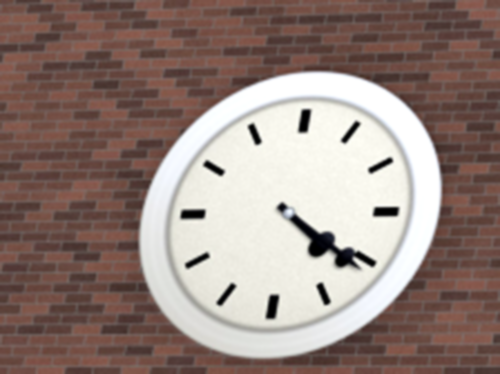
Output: 4h21
